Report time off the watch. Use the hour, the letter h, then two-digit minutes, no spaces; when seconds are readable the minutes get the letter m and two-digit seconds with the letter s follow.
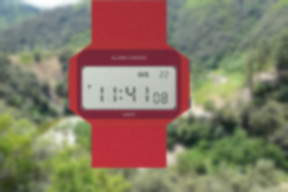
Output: 11h41m08s
